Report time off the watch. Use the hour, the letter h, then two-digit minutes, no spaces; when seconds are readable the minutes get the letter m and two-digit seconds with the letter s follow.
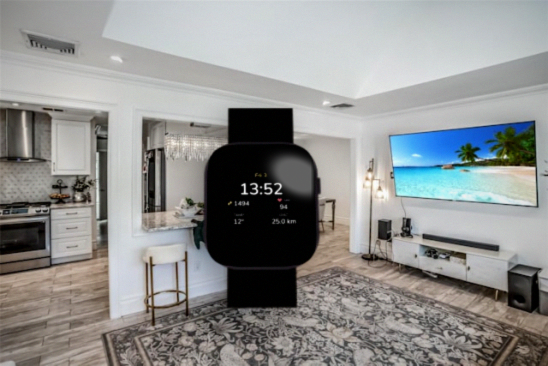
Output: 13h52
